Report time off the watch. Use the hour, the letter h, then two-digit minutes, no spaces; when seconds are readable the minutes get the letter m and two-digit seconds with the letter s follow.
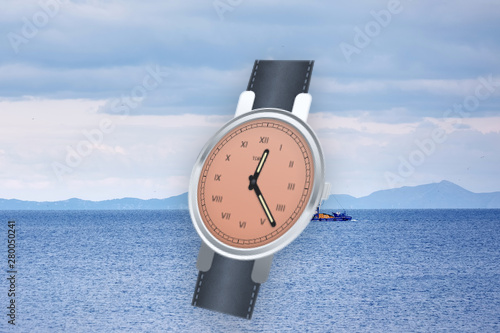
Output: 12h23
